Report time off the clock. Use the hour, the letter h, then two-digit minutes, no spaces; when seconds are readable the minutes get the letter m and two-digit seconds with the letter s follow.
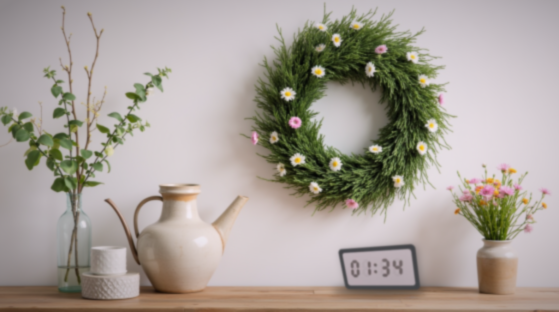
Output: 1h34
